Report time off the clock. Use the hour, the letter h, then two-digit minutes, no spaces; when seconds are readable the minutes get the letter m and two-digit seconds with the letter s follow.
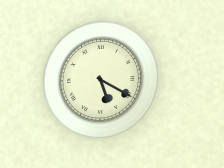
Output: 5h20
